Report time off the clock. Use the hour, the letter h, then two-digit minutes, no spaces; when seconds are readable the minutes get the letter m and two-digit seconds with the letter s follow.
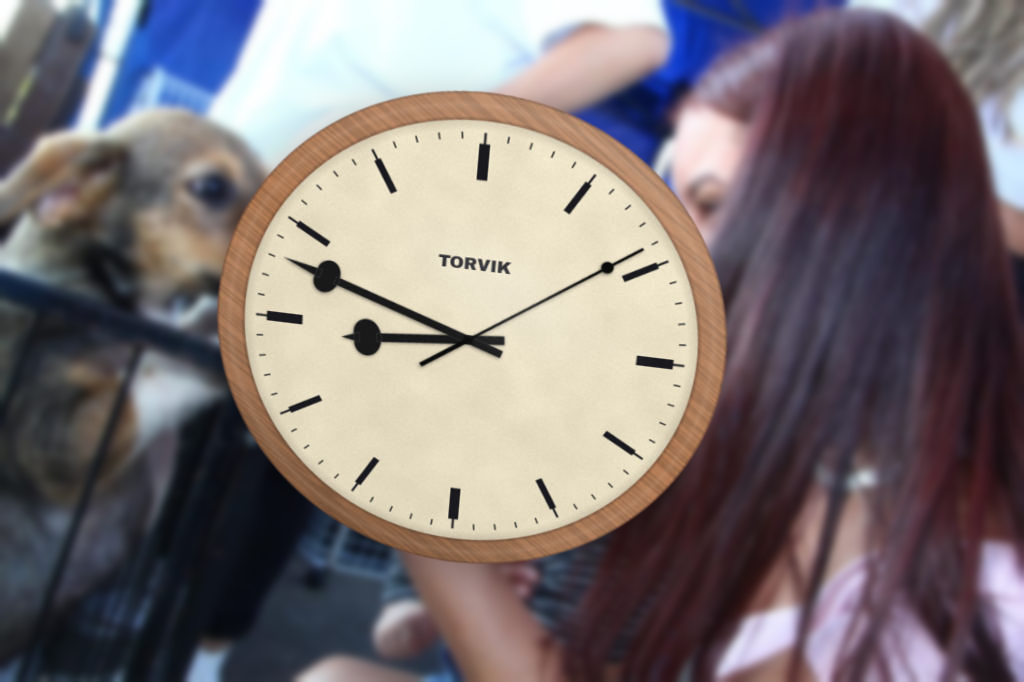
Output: 8h48m09s
